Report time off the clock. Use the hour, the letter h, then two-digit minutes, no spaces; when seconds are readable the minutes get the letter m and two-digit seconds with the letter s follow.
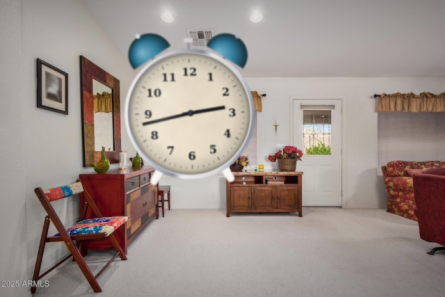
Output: 2h43
